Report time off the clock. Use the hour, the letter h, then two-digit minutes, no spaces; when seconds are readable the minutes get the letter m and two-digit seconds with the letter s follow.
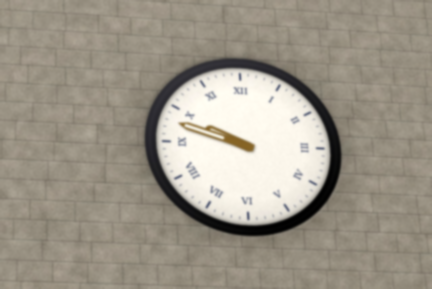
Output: 9h48
